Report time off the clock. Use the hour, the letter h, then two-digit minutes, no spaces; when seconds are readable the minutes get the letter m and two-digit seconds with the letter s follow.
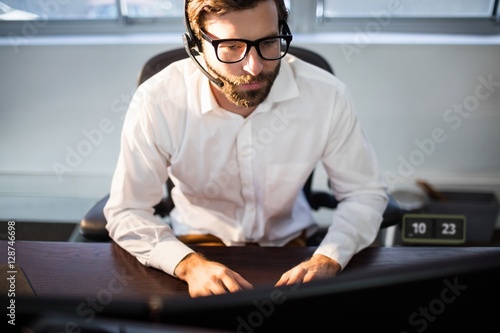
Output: 10h23
